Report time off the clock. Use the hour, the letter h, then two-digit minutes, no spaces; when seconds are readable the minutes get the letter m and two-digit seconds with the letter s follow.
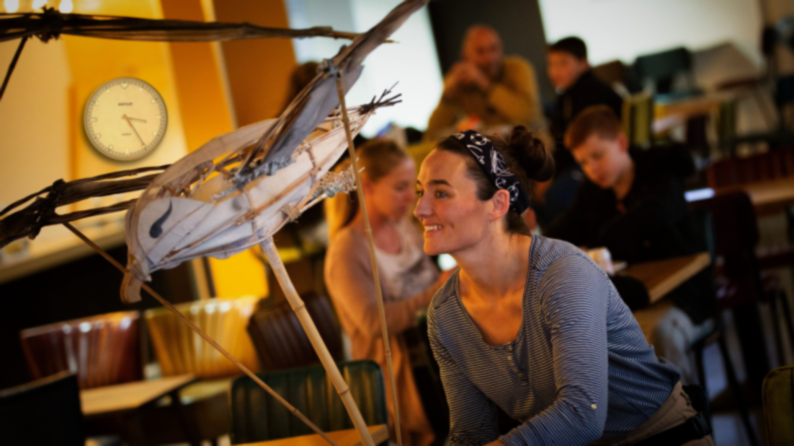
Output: 3h25
